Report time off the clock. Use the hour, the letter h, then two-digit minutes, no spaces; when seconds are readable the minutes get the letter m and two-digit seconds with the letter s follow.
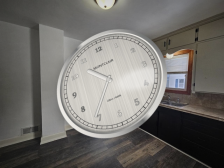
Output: 10h36
